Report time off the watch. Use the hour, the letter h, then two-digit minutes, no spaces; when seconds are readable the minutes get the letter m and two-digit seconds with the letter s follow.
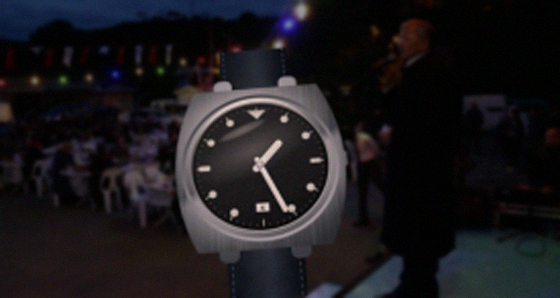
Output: 1h26
